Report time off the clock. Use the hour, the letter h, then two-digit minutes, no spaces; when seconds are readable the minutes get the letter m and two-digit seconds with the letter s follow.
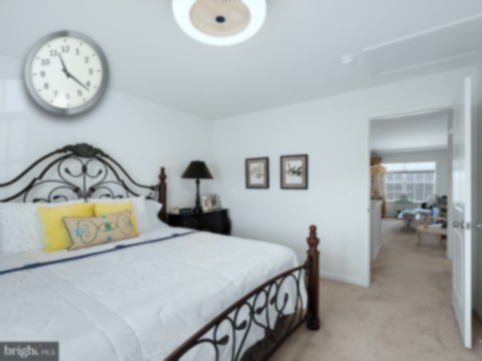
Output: 11h22
